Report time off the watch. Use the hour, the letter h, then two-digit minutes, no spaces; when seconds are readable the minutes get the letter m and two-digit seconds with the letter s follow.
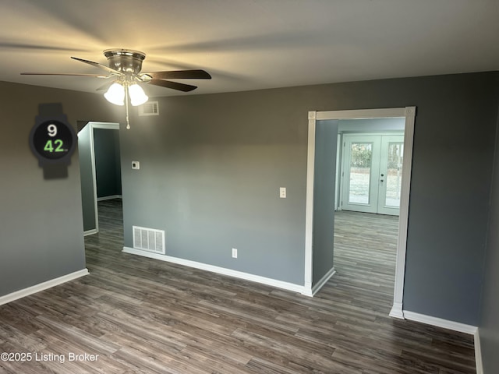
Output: 9h42
